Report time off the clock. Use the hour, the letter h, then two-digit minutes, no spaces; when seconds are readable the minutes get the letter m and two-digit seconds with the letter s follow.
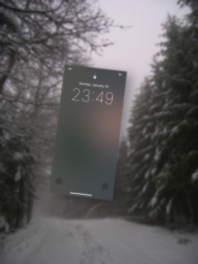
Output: 23h49
